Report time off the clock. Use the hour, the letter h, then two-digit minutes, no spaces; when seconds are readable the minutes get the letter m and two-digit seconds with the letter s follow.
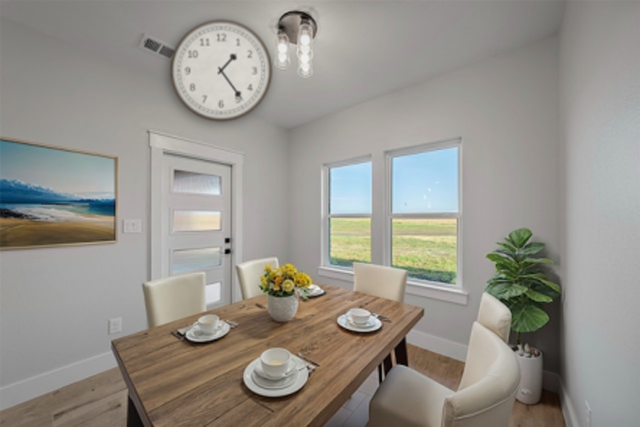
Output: 1h24
